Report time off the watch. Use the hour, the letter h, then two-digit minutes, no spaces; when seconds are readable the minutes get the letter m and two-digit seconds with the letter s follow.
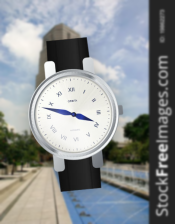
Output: 3h48
